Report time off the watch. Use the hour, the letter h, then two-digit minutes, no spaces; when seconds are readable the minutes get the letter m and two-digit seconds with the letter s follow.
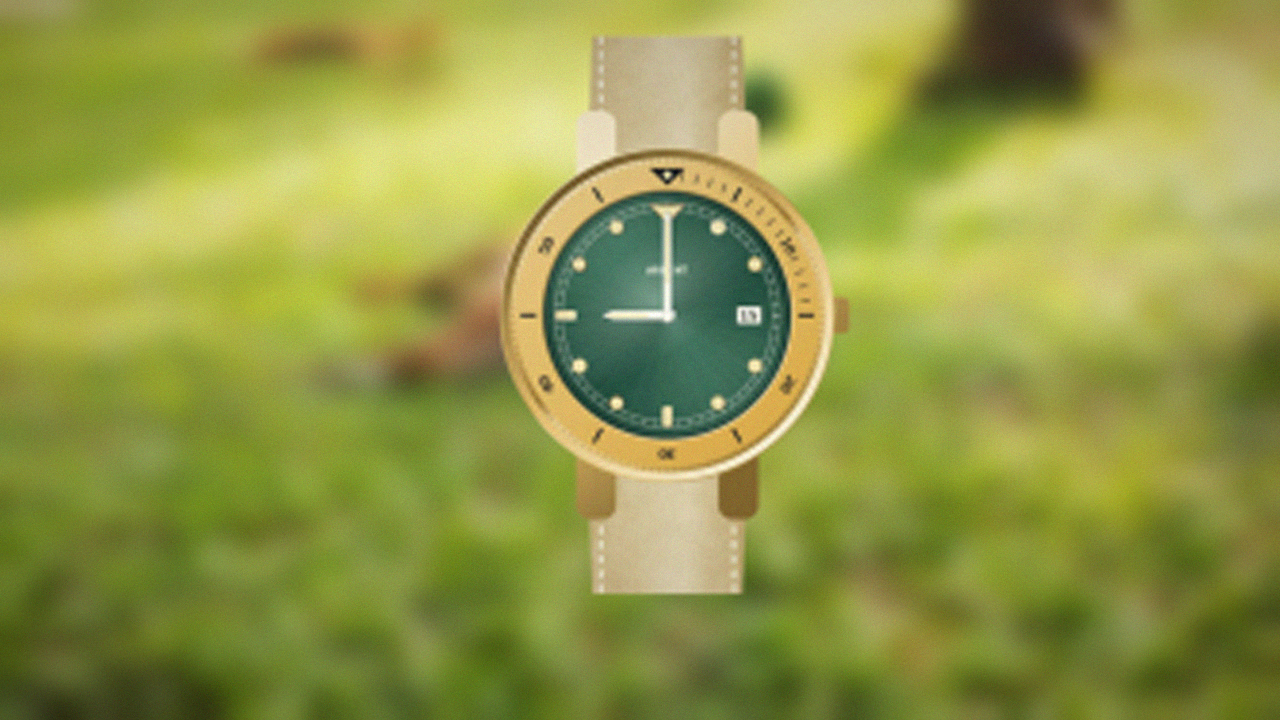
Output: 9h00
